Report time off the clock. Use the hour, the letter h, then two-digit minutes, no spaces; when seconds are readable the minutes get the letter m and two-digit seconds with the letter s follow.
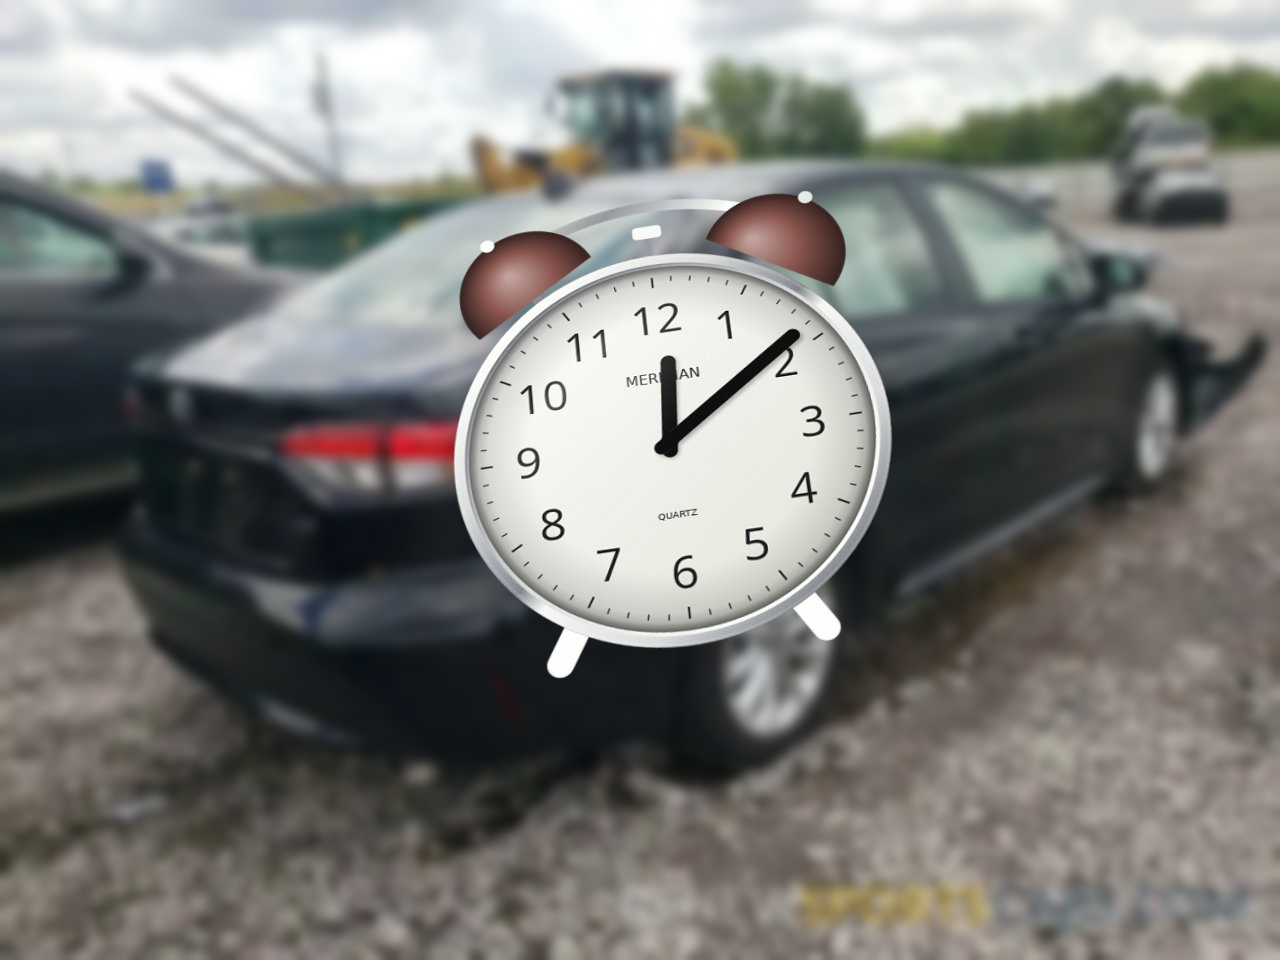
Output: 12h09
